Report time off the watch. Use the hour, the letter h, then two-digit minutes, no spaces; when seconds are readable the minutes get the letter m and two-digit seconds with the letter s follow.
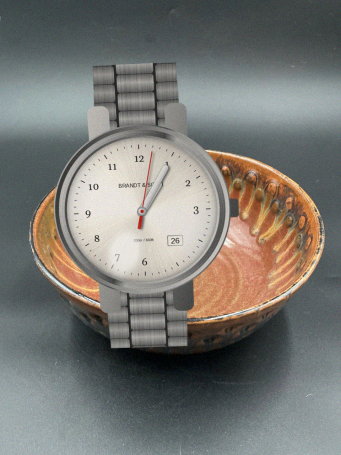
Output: 1h05m02s
